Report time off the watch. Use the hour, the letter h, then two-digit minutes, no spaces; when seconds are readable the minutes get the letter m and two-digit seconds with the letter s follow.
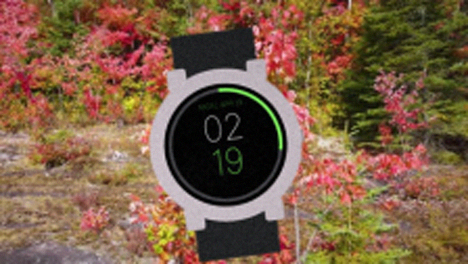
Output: 2h19
